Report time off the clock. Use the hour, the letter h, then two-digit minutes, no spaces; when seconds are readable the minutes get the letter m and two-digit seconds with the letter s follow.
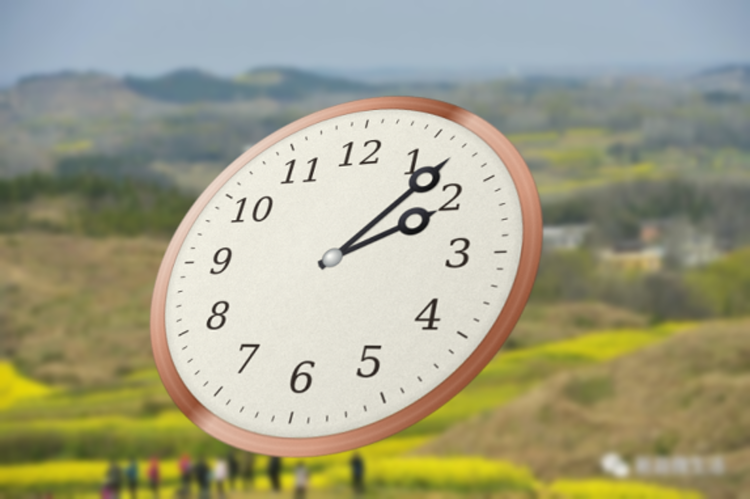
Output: 2h07
